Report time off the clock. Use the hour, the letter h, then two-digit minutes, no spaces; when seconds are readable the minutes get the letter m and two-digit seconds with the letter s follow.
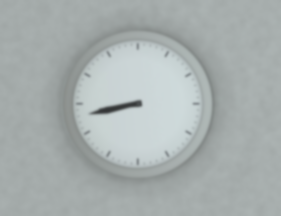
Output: 8h43
